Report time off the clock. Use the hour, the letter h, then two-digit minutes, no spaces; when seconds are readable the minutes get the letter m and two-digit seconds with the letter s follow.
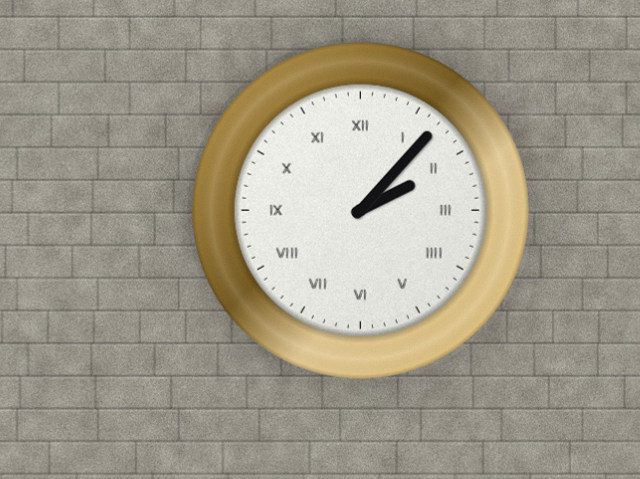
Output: 2h07
